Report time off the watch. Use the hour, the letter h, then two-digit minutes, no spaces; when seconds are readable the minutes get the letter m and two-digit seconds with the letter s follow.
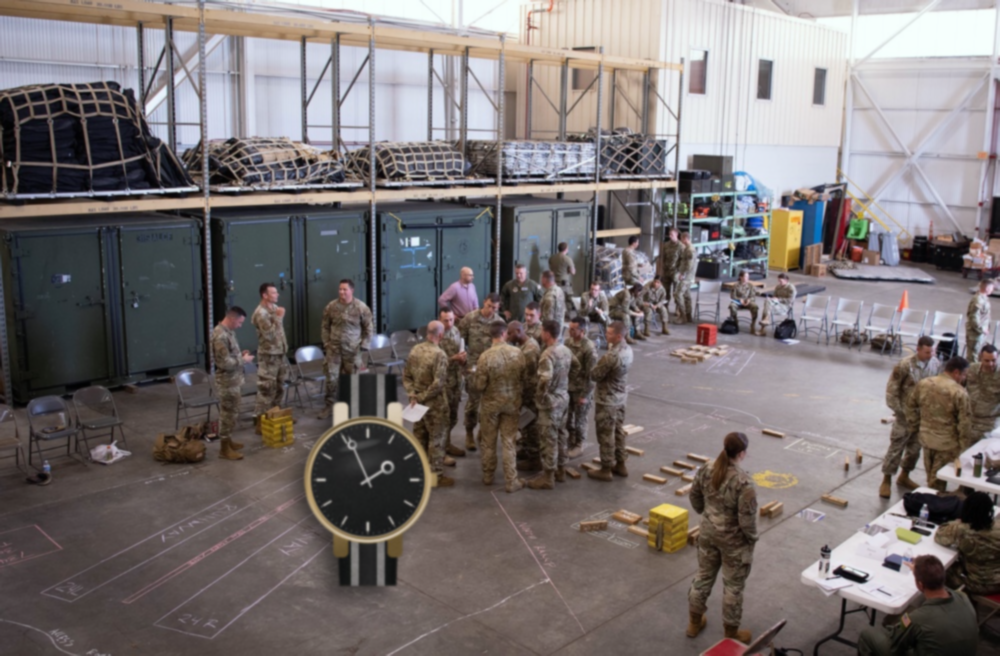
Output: 1h56
